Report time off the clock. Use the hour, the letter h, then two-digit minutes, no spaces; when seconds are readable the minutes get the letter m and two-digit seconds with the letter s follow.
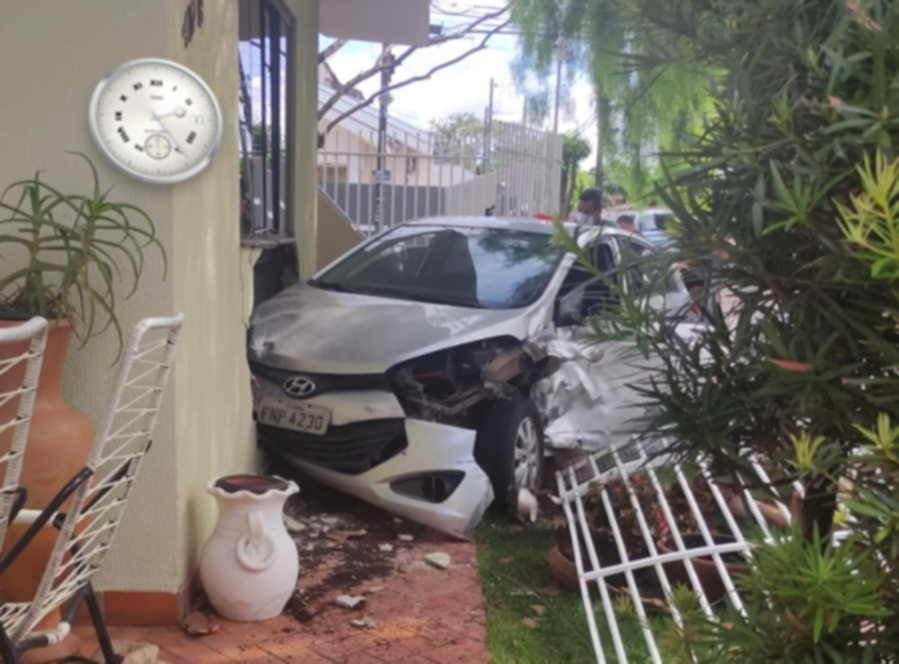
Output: 2h24
